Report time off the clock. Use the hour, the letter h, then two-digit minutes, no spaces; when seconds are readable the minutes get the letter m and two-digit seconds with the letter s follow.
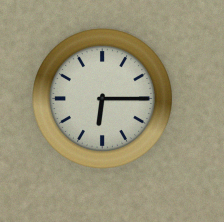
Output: 6h15
